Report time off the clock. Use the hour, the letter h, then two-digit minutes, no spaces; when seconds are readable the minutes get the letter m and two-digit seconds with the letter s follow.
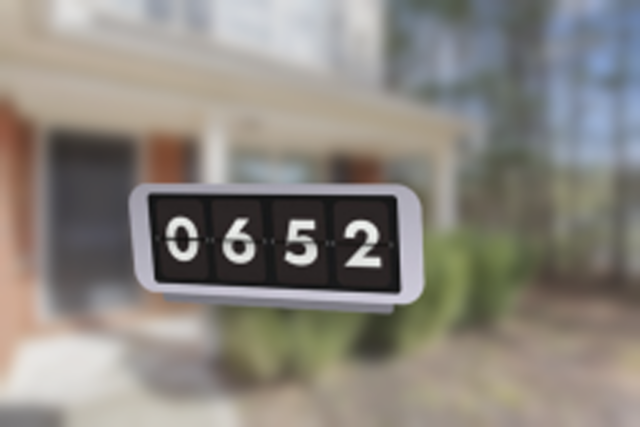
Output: 6h52
